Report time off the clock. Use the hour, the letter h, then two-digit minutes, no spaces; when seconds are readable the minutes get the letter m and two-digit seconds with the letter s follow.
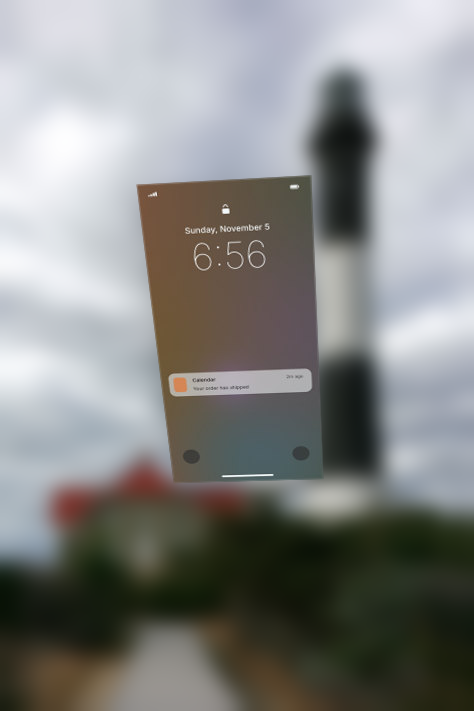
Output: 6h56
